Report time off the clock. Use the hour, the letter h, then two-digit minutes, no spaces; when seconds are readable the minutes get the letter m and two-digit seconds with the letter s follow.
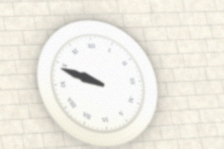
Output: 9h49
